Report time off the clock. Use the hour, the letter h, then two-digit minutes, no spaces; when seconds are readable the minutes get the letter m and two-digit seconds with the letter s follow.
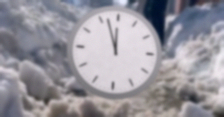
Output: 11h57
